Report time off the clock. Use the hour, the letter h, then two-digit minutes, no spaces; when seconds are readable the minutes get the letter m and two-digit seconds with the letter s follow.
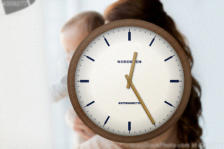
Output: 12h25
